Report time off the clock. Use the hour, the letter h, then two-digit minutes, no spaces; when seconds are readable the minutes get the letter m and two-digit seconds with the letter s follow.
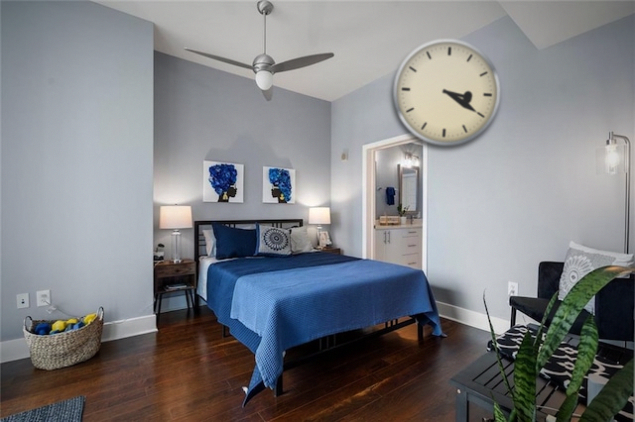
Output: 3h20
